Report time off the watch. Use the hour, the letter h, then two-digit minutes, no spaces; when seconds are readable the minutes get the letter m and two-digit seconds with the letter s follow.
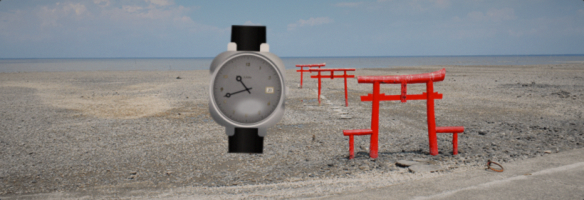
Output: 10h42
